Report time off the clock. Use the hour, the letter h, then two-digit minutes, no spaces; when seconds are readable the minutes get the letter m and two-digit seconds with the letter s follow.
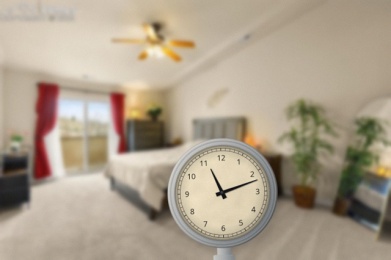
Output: 11h12
